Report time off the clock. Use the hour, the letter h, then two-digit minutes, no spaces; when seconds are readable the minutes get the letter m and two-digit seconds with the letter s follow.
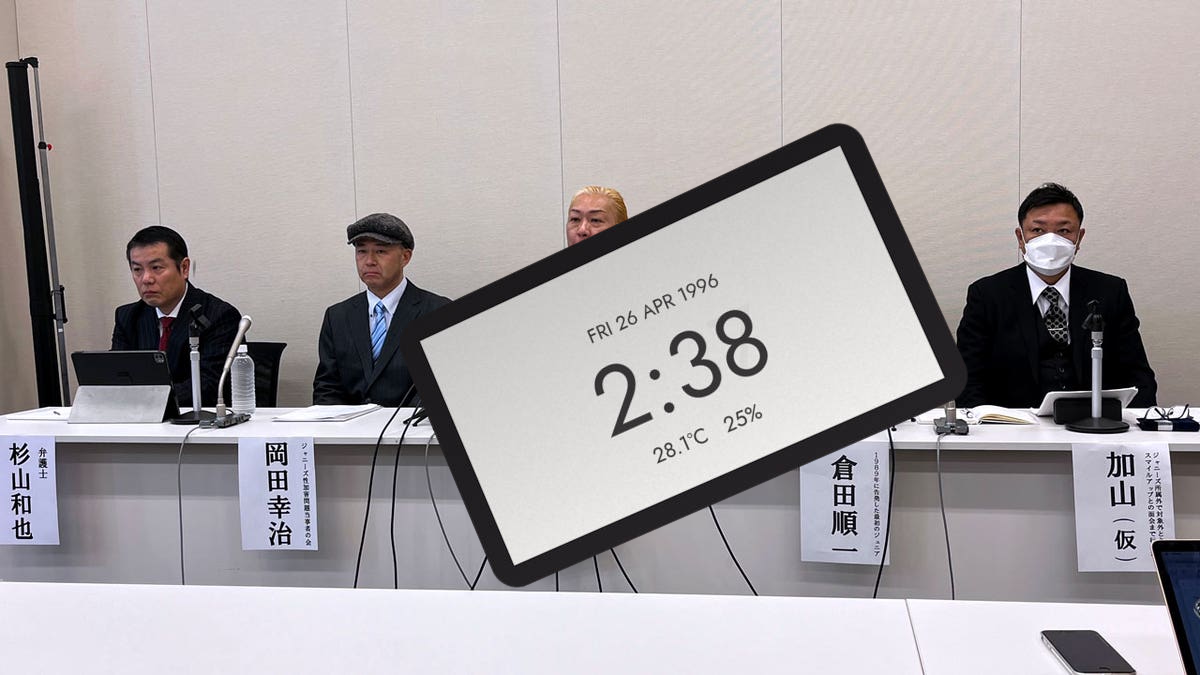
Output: 2h38
